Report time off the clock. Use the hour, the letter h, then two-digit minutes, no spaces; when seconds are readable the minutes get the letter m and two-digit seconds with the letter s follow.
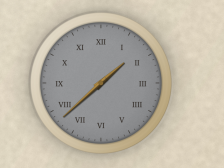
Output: 1h38
